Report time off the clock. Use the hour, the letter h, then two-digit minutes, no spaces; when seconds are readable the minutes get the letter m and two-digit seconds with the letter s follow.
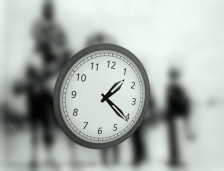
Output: 1h21
